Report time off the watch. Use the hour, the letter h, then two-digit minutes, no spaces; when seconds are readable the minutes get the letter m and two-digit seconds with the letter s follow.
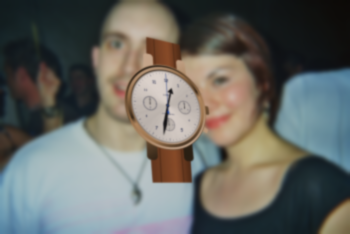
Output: 12h32
